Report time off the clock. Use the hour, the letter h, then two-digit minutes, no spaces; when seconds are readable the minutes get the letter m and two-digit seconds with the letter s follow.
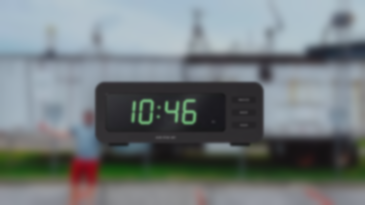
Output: 10h46
